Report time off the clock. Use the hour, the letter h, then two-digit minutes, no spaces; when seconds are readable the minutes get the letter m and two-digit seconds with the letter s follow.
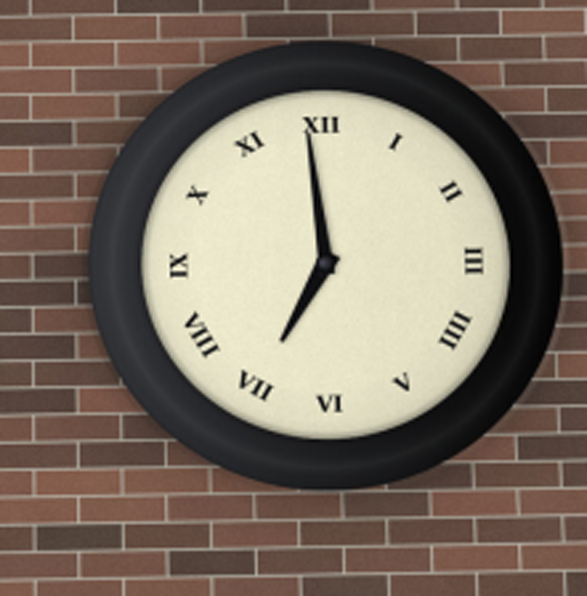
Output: 6h59
